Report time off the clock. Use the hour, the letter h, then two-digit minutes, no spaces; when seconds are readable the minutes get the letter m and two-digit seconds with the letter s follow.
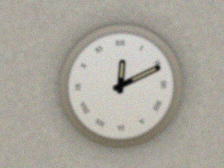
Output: 12h11
